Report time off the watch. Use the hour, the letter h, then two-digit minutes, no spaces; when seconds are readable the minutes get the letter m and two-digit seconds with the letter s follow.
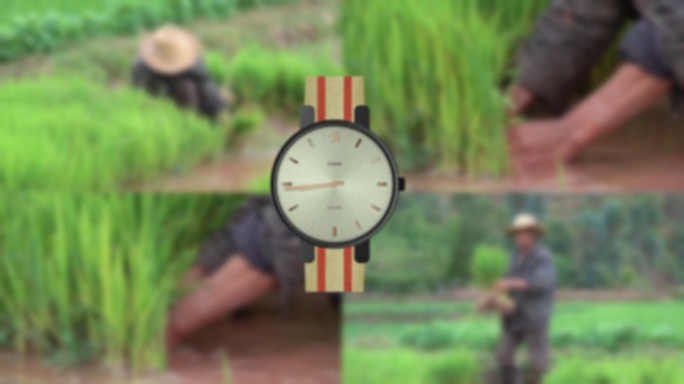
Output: 8h44
